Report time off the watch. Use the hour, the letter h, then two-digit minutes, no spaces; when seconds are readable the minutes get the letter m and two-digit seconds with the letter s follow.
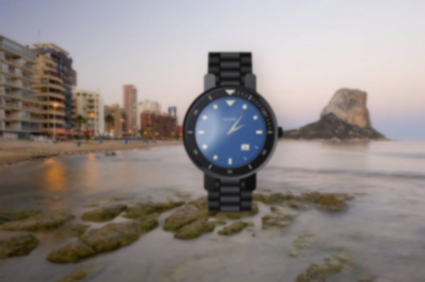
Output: 2h06
